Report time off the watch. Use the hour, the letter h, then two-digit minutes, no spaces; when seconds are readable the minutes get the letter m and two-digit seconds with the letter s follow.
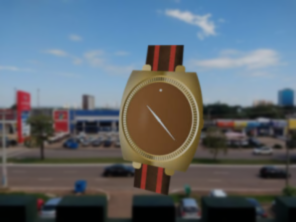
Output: 10h22
